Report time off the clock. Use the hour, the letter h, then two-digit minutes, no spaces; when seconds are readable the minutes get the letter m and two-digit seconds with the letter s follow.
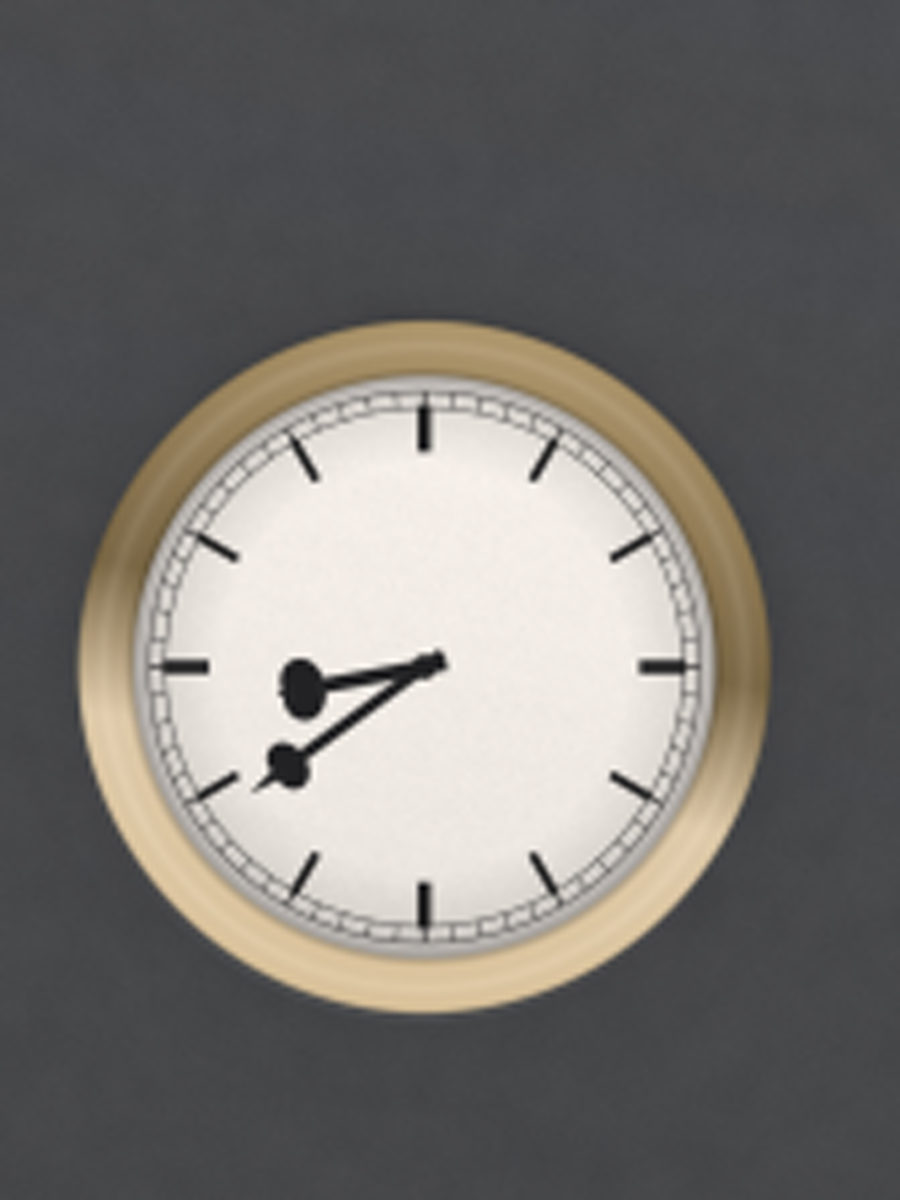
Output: 8h39
